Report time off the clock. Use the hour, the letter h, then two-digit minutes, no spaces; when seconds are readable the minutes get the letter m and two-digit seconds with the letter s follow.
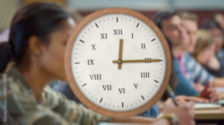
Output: 12h15
